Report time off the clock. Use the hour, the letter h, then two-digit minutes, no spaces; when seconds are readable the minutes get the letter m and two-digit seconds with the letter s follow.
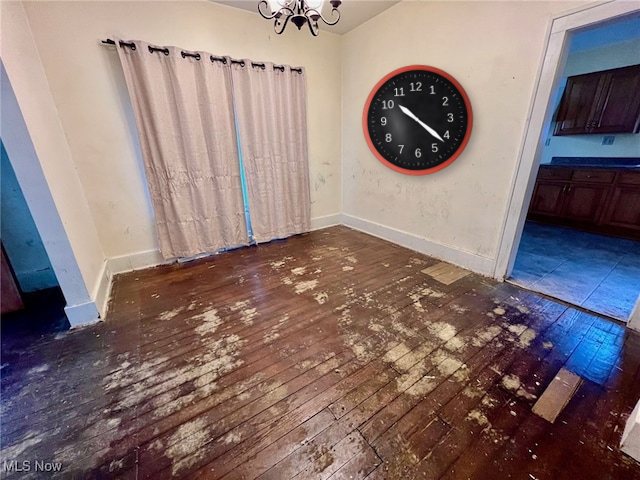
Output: 10h22
